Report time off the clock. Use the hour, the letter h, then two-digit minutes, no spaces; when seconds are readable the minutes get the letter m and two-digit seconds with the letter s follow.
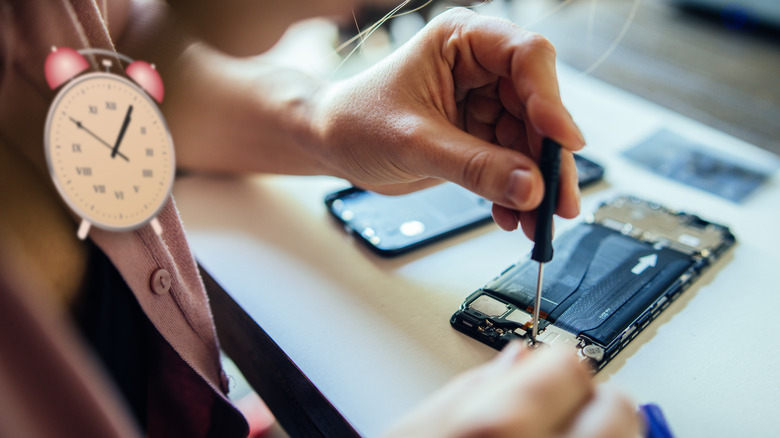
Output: 1h04m50s
